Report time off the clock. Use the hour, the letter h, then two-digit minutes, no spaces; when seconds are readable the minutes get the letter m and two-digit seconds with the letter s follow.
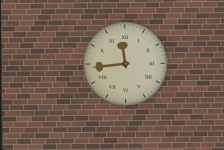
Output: 11h44
